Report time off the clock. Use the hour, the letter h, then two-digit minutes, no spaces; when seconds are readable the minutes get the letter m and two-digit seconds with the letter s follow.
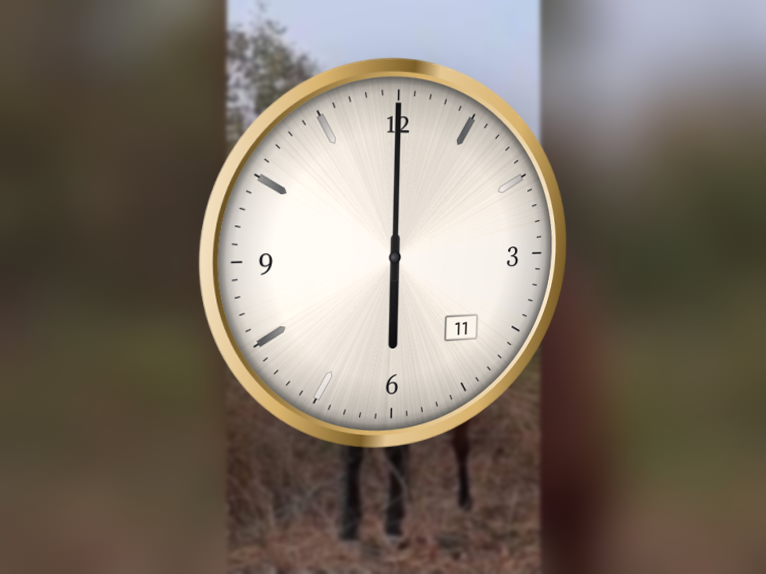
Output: 6h00
